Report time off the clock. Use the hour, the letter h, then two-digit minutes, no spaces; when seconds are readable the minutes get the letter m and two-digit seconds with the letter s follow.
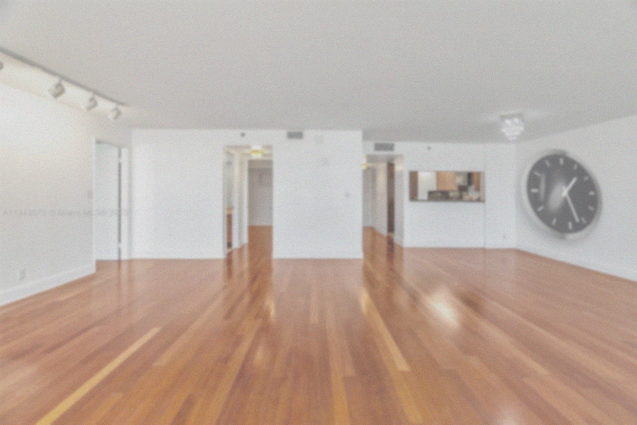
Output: 1h27
